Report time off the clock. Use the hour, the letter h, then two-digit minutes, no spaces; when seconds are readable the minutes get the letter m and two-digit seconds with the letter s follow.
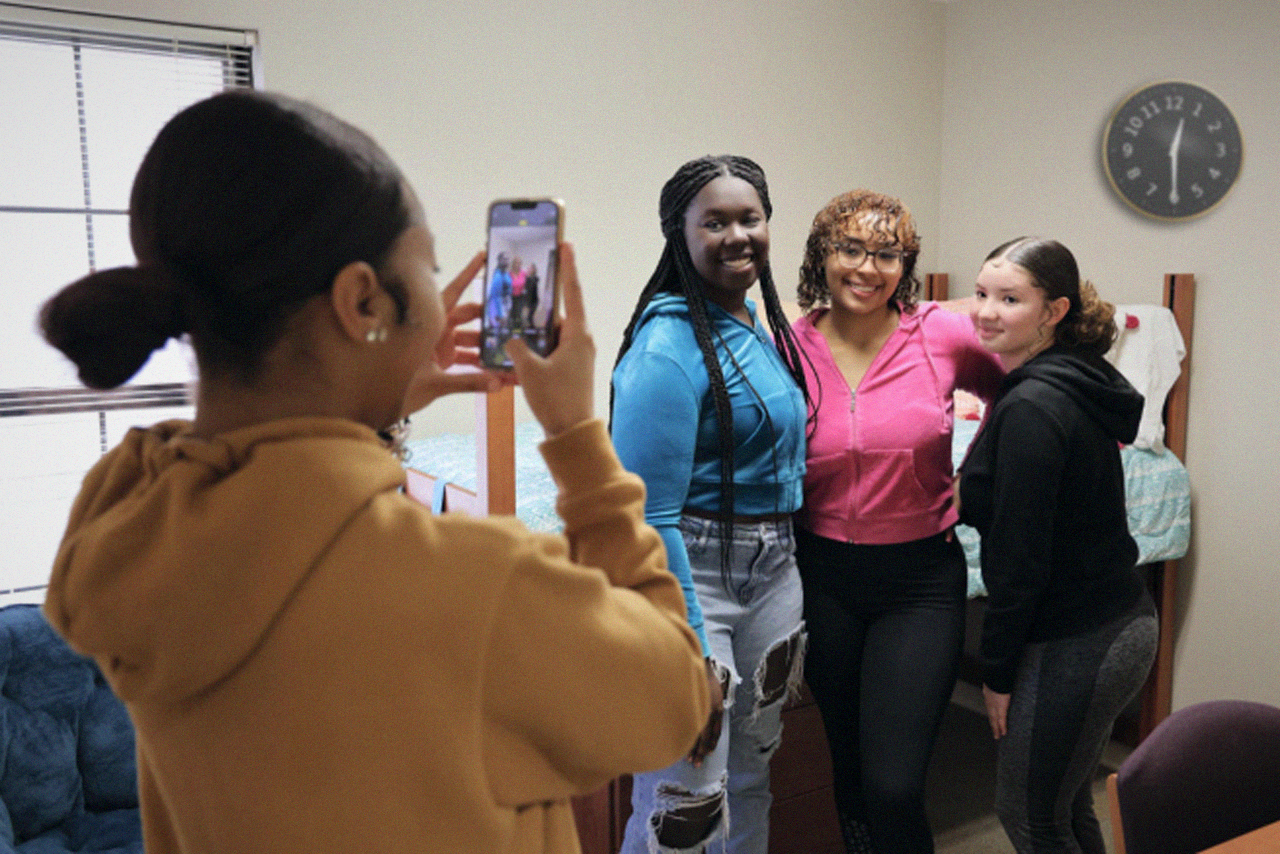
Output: 12h30
